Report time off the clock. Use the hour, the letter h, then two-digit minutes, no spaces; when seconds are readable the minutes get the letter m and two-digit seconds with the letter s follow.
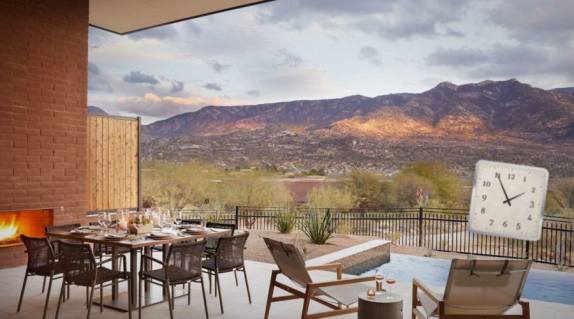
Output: 1h55
